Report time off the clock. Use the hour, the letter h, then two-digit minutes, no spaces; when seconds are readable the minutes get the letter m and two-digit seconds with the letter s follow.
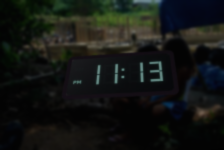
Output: 11h13
